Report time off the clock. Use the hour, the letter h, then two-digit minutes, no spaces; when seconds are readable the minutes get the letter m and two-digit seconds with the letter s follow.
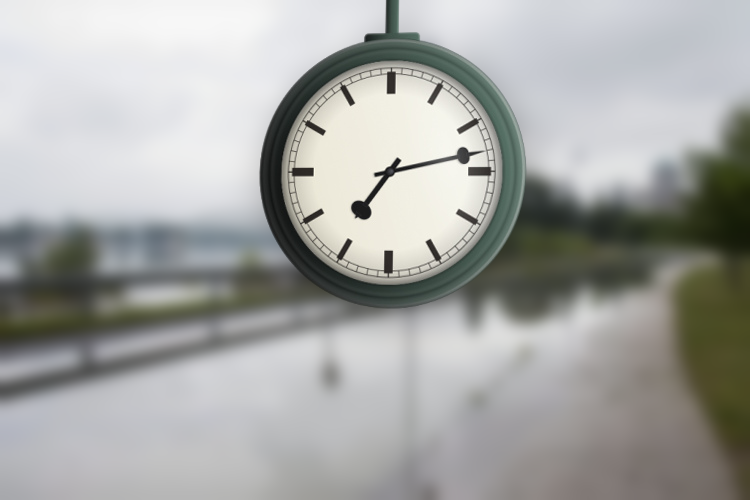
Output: 7h13
